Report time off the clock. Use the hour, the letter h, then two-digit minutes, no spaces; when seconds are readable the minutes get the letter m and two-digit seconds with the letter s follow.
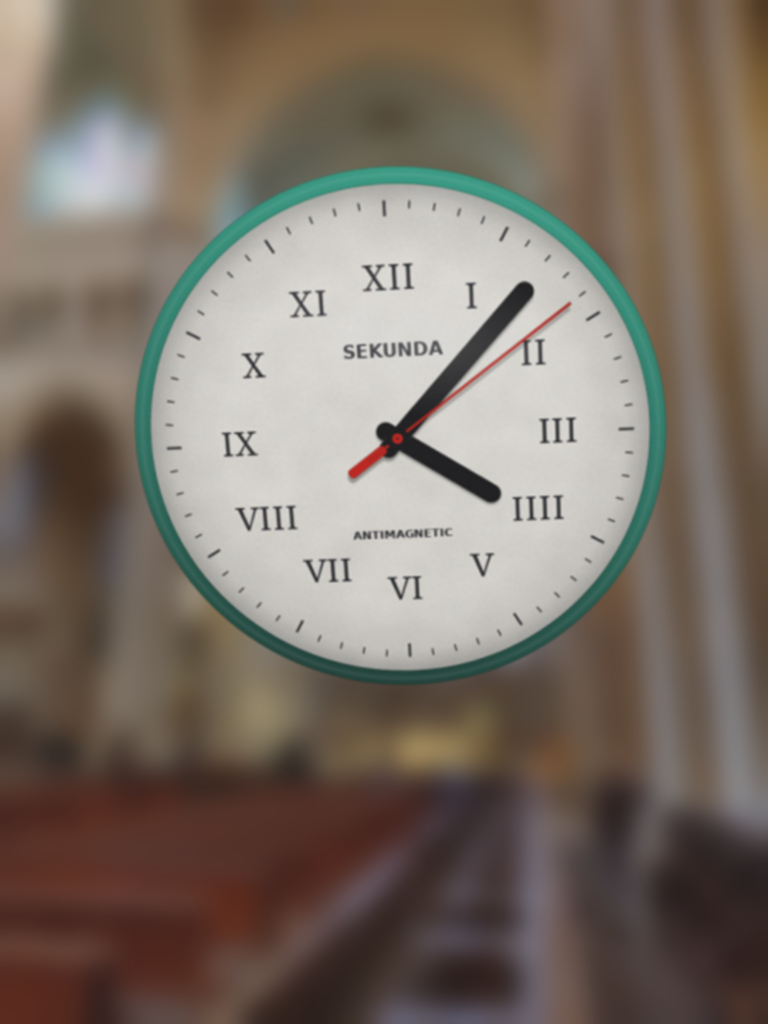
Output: 4h07m09s
